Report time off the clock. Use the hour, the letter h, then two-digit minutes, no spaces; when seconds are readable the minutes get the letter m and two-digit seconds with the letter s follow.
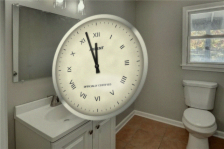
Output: 11h57
